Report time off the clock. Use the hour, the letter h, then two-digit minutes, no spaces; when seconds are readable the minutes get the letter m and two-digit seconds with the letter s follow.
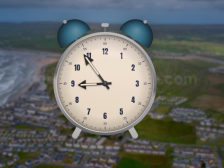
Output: 8h54
